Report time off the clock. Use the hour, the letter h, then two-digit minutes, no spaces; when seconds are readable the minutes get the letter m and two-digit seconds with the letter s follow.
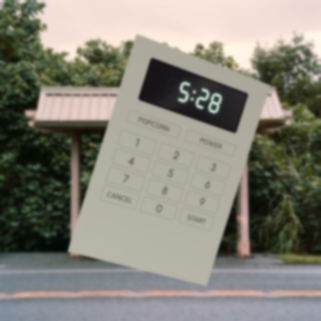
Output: 5h28
